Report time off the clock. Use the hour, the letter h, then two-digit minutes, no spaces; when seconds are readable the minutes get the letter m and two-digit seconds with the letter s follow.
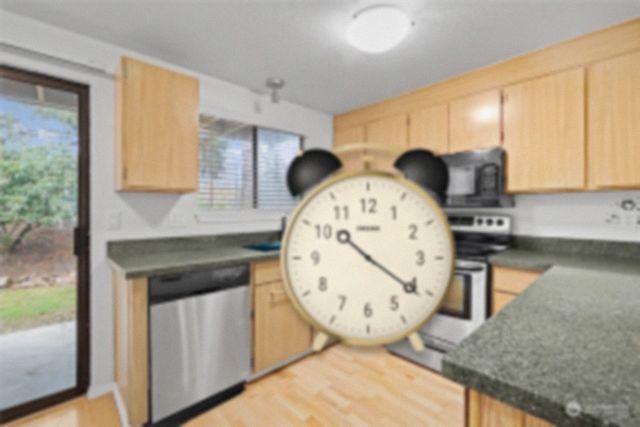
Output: 10h21
